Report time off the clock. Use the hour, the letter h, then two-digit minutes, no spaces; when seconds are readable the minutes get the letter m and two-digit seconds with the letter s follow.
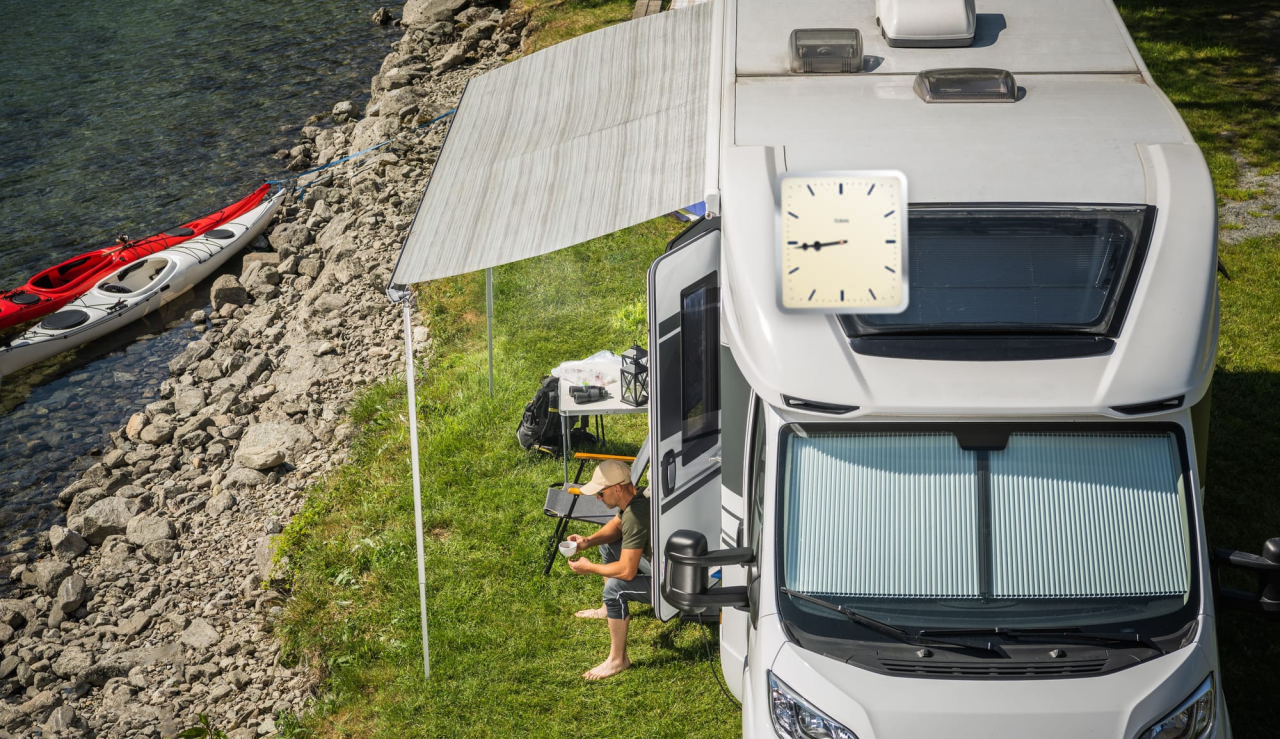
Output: 8h44
